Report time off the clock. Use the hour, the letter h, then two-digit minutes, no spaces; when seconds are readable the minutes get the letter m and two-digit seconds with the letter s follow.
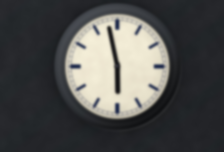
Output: 5h58
